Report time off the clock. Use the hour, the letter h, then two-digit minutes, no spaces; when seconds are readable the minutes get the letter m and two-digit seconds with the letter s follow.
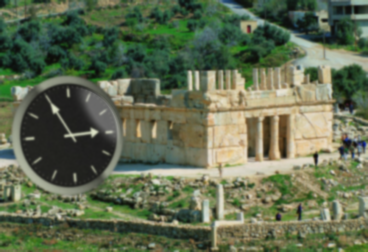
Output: 2h55
